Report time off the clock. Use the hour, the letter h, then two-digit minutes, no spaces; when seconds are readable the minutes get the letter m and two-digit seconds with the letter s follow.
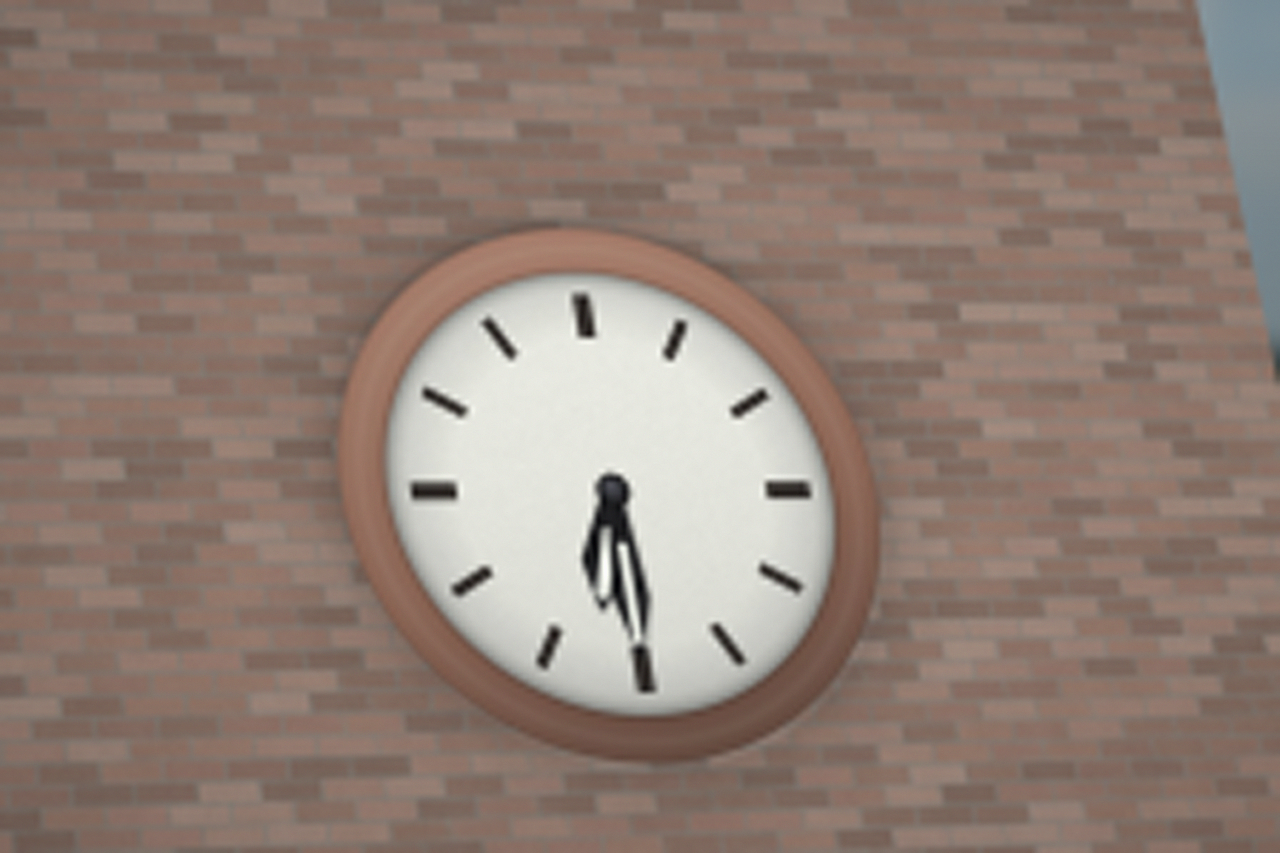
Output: 6h30
